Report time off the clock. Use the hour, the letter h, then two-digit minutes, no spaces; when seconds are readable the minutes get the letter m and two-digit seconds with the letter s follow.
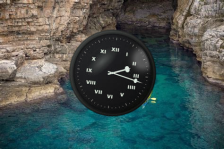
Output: 2h17
